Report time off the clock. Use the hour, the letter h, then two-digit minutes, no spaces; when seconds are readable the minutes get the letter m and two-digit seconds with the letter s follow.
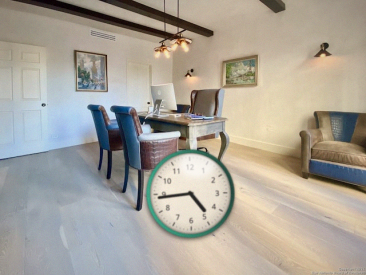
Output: 4h44
